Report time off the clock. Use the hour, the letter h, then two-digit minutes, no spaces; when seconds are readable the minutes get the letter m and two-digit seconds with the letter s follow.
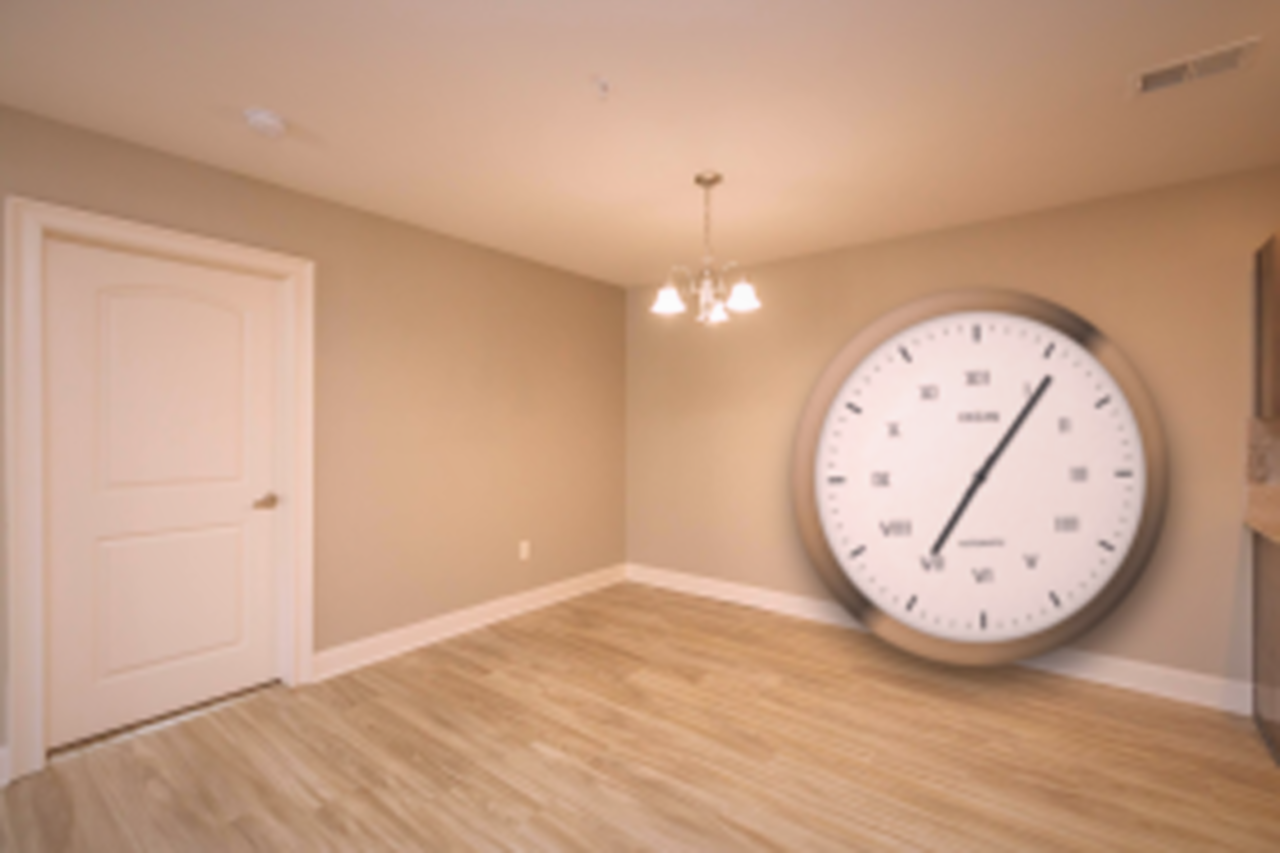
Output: 7h06
